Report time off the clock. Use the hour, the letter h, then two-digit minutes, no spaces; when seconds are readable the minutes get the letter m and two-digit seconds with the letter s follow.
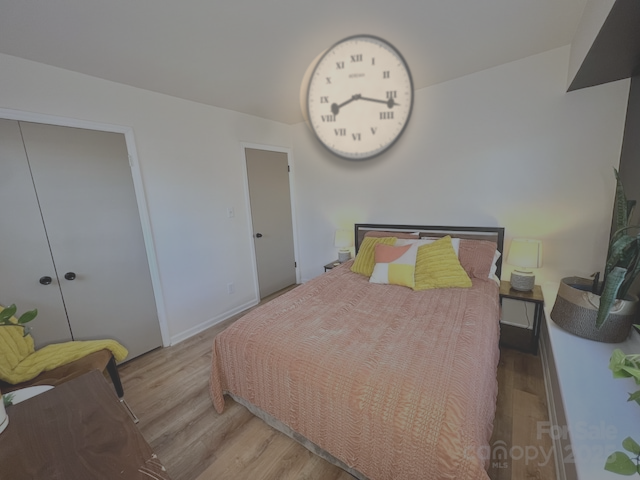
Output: 8h17
